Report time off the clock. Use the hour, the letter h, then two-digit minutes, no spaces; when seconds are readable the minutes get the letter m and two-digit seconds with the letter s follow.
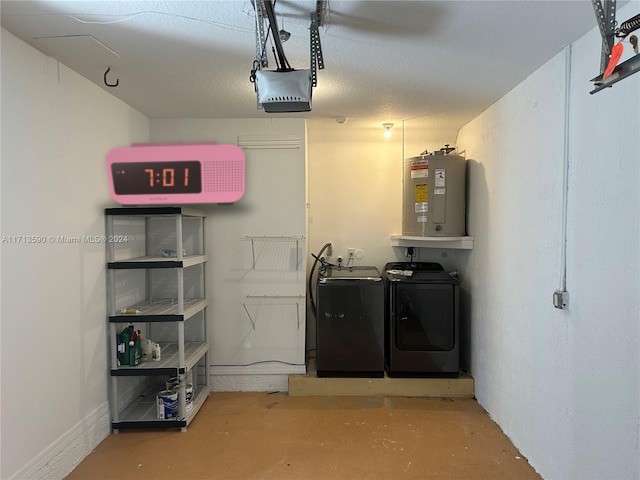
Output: 7h01
